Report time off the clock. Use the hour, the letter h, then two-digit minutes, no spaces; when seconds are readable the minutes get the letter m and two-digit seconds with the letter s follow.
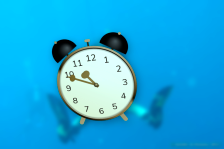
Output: 10h49
